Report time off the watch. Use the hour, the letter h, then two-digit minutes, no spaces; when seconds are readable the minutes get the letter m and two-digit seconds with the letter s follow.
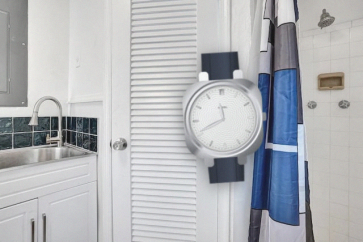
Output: 11h41
